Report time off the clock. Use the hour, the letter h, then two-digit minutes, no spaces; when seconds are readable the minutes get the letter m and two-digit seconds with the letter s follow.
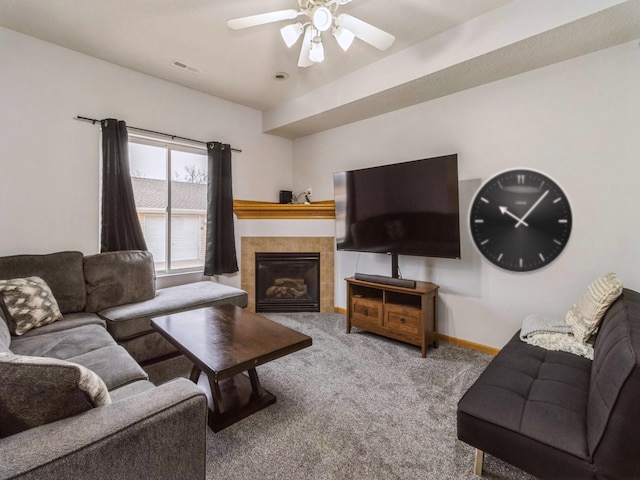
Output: 10h07
